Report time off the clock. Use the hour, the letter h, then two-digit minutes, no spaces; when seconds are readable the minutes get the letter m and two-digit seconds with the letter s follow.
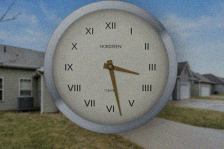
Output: 3h28
